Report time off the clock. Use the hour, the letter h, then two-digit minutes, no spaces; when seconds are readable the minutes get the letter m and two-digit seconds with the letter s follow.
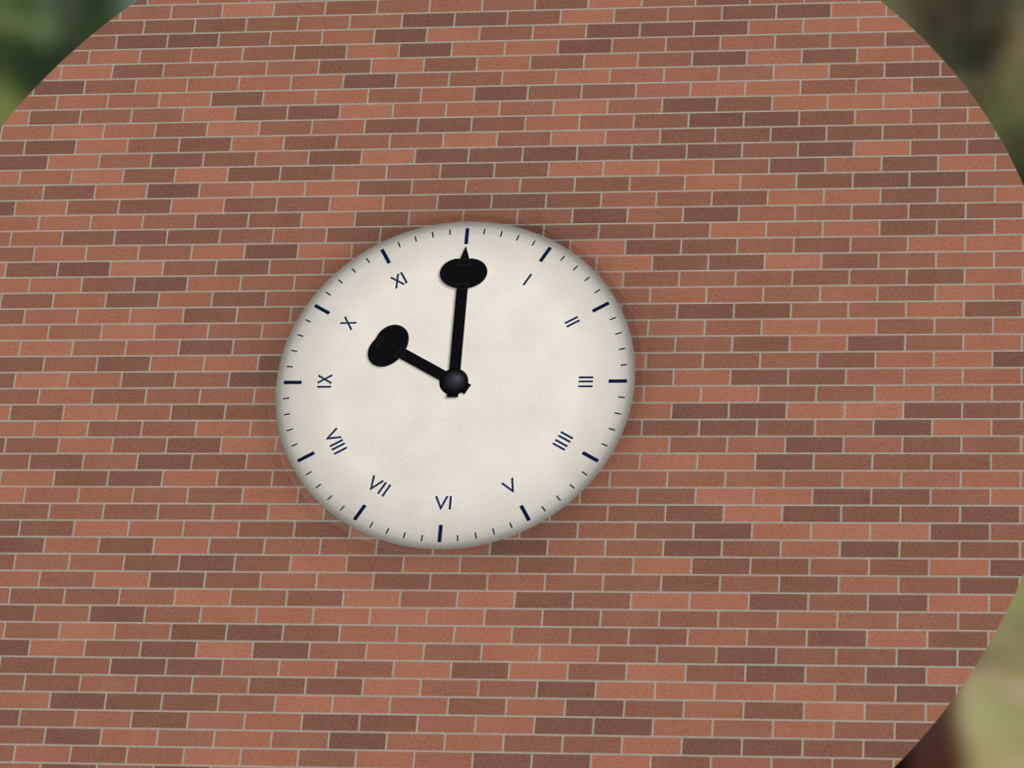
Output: 10h00
